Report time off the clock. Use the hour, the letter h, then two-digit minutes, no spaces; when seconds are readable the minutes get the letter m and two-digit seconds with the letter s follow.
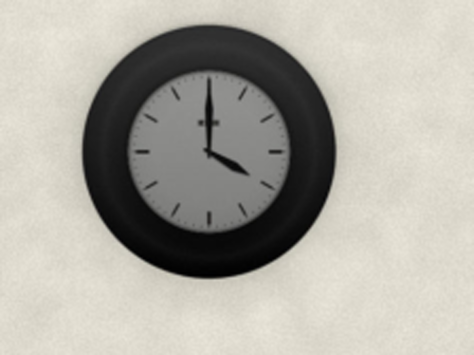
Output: 4h00
